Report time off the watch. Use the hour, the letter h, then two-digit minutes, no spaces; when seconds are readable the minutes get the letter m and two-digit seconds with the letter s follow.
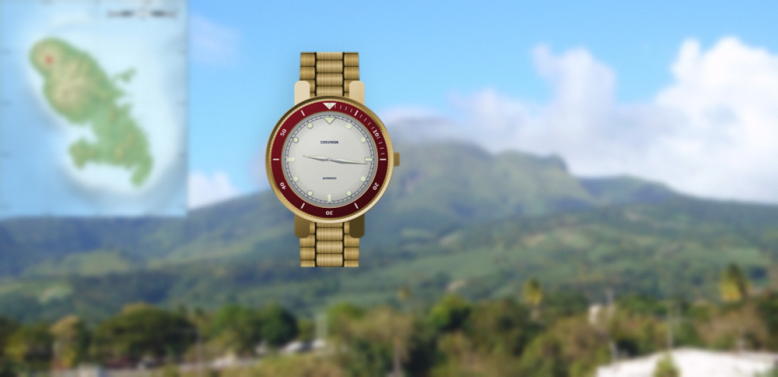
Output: 9h16
